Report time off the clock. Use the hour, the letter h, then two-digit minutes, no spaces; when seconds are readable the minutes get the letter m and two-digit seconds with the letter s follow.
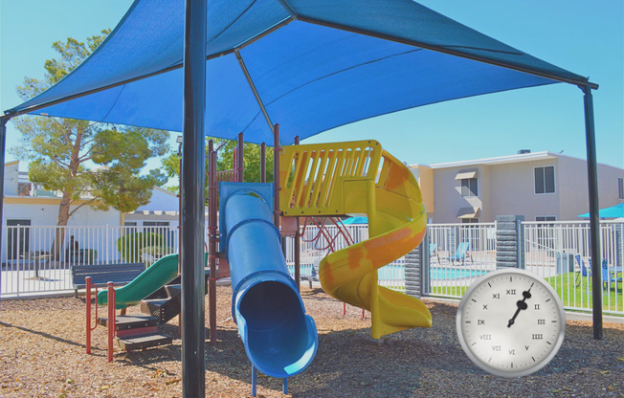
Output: 1h05
